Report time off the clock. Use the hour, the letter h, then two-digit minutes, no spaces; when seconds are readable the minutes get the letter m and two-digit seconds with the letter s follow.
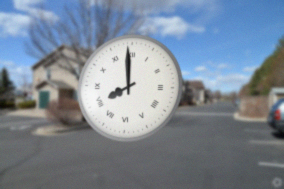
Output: 7h59
